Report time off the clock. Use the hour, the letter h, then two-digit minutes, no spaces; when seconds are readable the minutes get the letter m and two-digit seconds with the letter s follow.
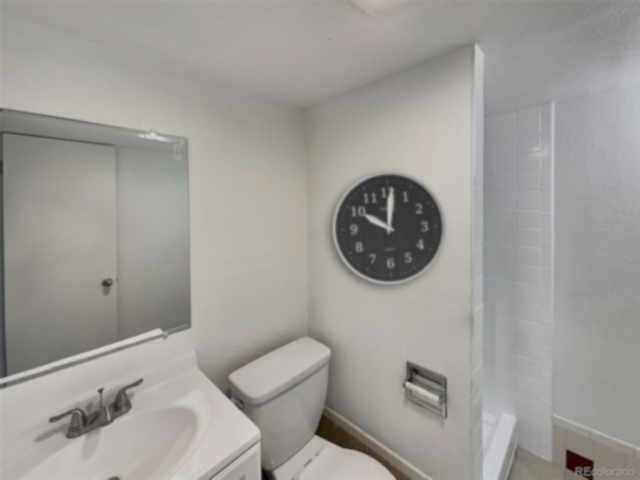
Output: 10h01
